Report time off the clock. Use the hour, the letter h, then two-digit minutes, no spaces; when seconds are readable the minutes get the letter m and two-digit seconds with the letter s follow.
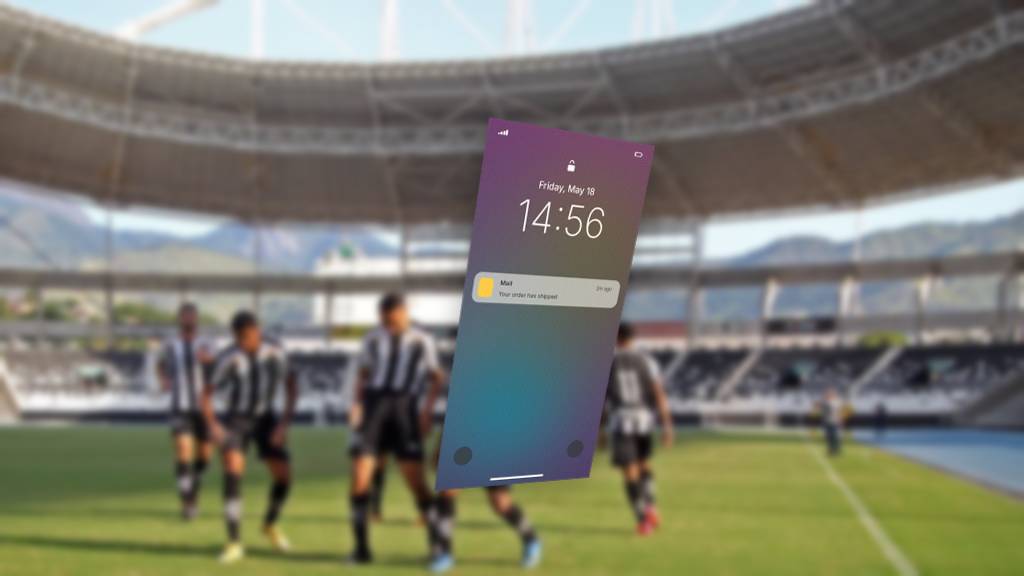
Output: 14h56
